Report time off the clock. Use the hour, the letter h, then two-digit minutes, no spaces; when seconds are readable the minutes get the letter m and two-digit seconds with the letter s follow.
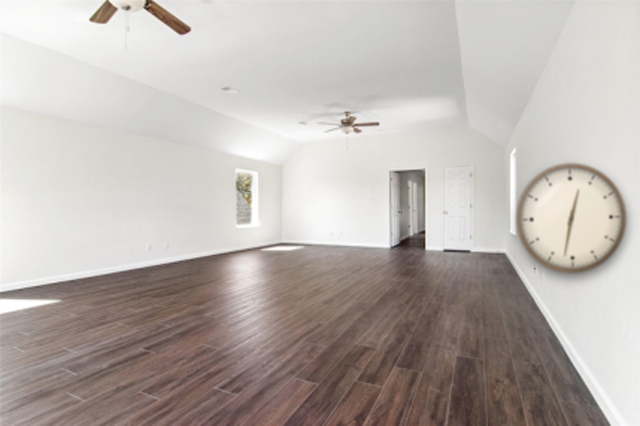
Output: 12h32
